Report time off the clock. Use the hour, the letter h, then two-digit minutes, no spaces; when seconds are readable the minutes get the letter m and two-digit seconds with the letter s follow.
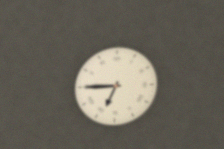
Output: 6h45
